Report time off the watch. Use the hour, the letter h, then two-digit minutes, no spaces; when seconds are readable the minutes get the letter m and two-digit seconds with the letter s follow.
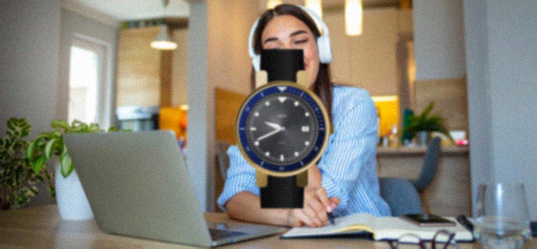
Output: 9h41
